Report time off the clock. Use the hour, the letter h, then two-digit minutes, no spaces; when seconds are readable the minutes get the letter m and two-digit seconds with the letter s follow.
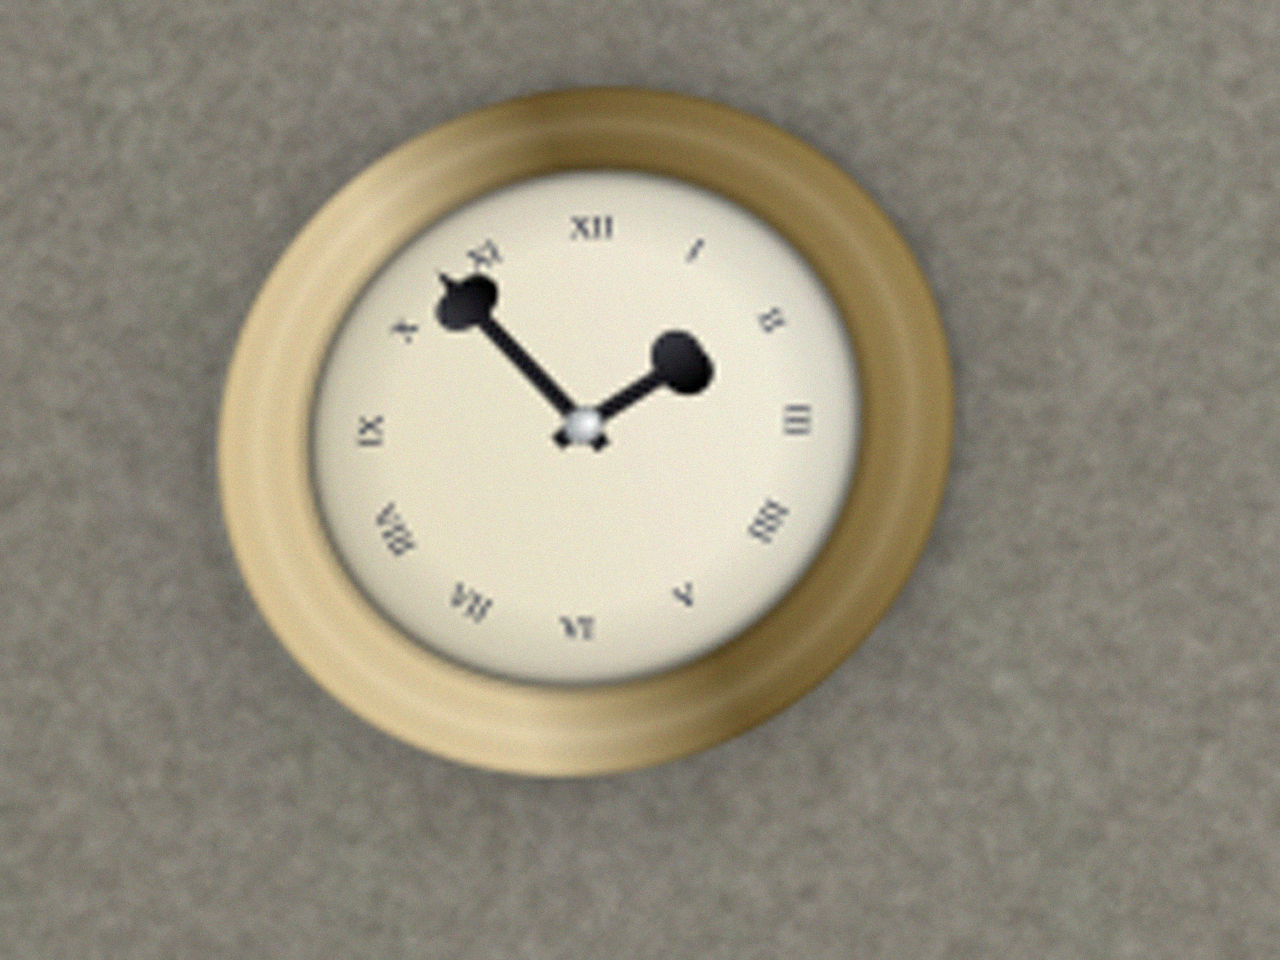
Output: 1h53
